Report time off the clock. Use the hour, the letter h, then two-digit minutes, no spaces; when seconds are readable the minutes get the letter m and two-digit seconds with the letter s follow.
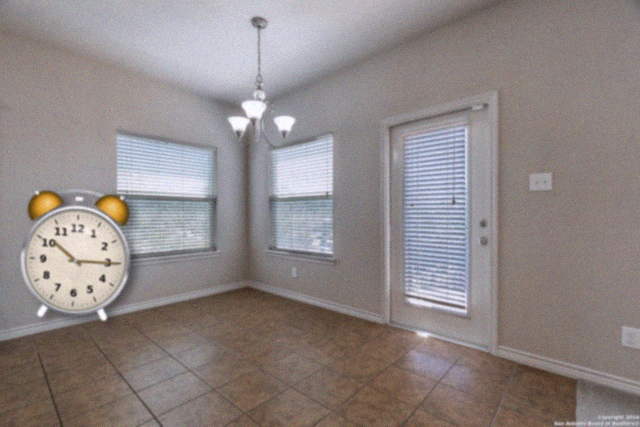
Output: 10h15
